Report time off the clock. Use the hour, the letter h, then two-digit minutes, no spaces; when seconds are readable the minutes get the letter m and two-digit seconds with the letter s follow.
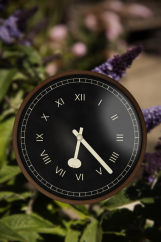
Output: 6h23
